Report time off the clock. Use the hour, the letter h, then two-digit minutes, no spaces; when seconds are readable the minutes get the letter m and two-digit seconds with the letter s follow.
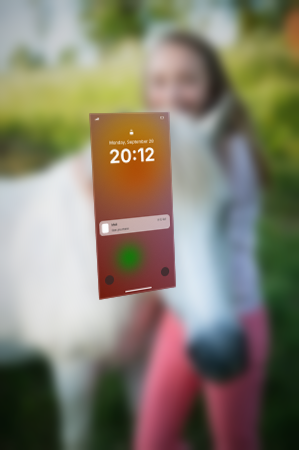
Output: 20h12
